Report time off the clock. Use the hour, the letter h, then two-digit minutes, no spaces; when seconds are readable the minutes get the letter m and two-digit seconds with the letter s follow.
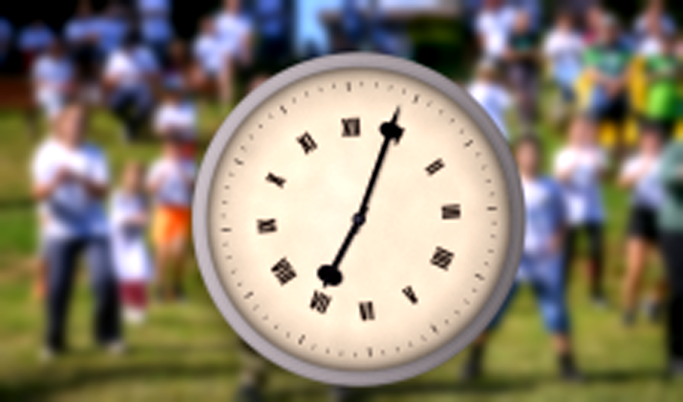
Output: 7h04
